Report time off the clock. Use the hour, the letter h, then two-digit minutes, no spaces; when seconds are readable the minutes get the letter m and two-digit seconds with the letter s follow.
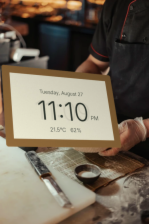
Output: 11h10
